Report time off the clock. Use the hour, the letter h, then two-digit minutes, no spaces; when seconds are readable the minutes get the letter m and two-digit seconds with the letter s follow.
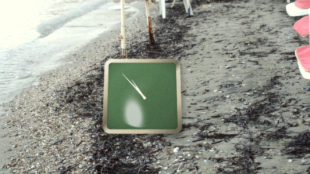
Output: 10h53
